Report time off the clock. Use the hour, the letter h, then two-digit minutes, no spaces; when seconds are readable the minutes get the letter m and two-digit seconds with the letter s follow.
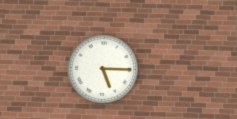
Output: 5h15
